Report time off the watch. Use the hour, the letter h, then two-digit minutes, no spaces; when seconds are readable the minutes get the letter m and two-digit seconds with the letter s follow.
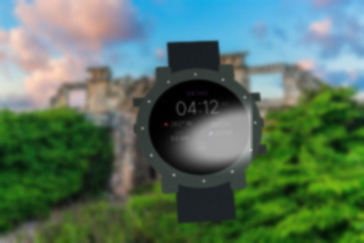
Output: 4h12
